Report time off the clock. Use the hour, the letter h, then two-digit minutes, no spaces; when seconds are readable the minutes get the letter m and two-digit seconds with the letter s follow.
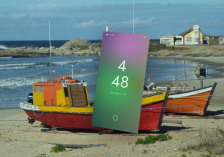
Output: 4h48
